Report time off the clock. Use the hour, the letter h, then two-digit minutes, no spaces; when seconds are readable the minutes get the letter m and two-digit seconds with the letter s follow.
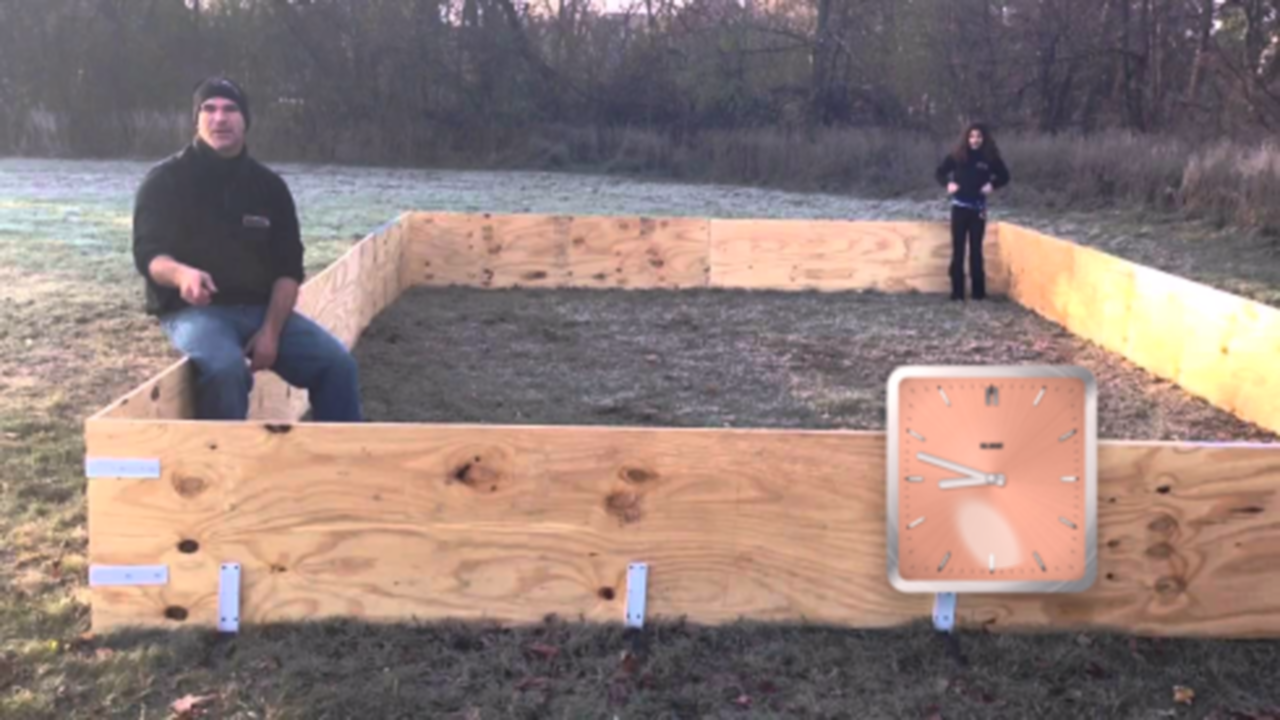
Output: 8h48
